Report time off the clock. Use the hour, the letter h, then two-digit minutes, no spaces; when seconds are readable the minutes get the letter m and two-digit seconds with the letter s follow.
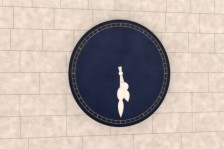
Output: 5h30
